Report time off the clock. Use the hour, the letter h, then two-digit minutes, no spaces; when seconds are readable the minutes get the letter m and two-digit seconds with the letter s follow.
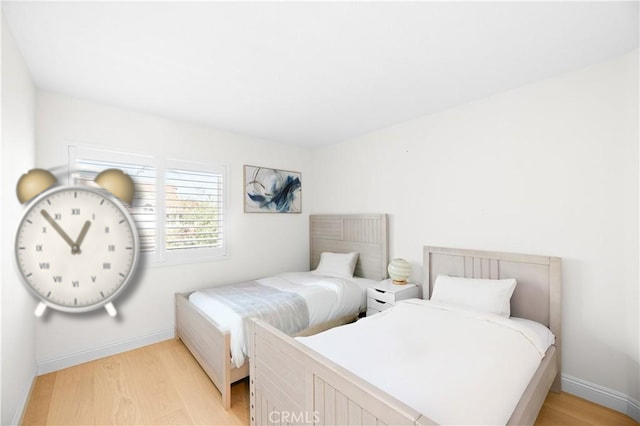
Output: 12h53
